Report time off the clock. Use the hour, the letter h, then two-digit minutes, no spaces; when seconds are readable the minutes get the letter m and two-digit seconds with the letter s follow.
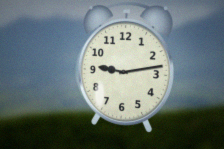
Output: 9h13
